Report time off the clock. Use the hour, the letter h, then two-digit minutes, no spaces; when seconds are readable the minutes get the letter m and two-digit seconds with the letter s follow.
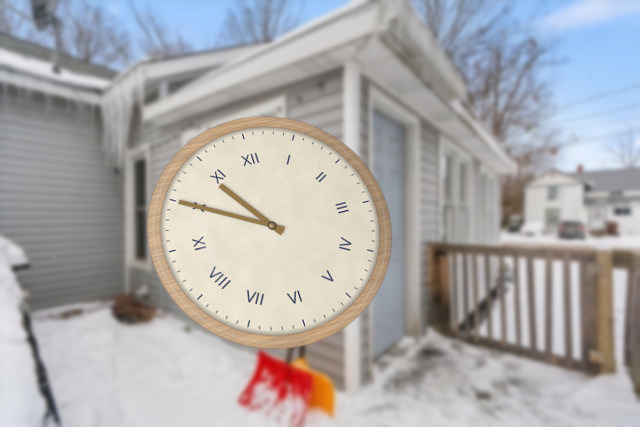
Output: 10h50
